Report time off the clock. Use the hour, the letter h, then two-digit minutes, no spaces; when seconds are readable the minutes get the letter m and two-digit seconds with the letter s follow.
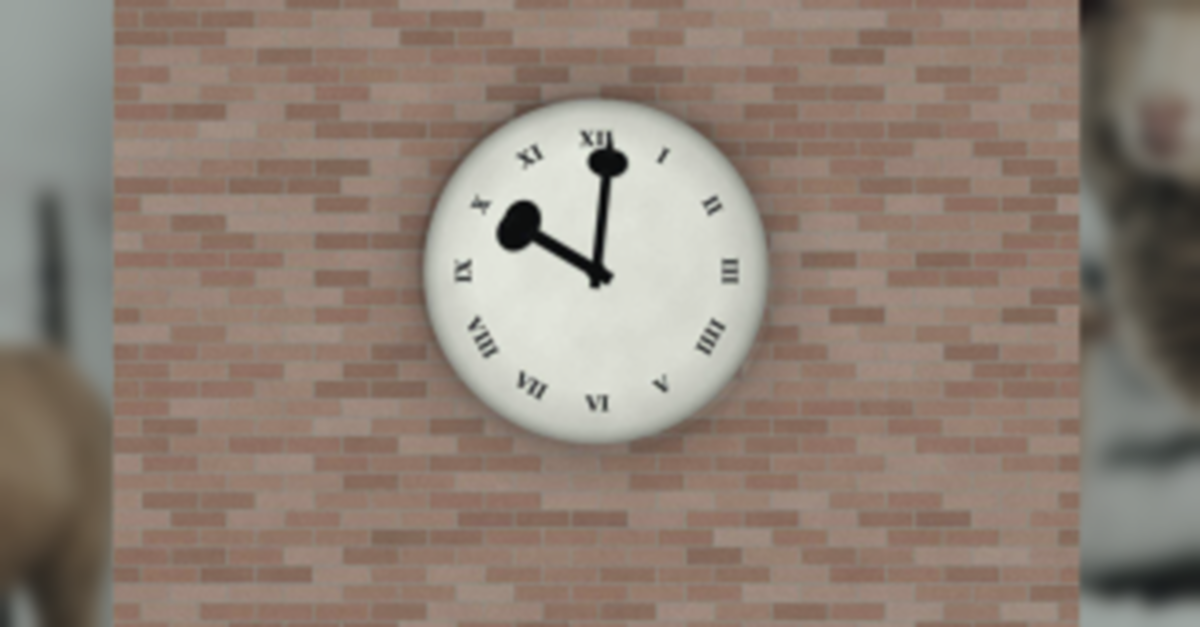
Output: 10h01
